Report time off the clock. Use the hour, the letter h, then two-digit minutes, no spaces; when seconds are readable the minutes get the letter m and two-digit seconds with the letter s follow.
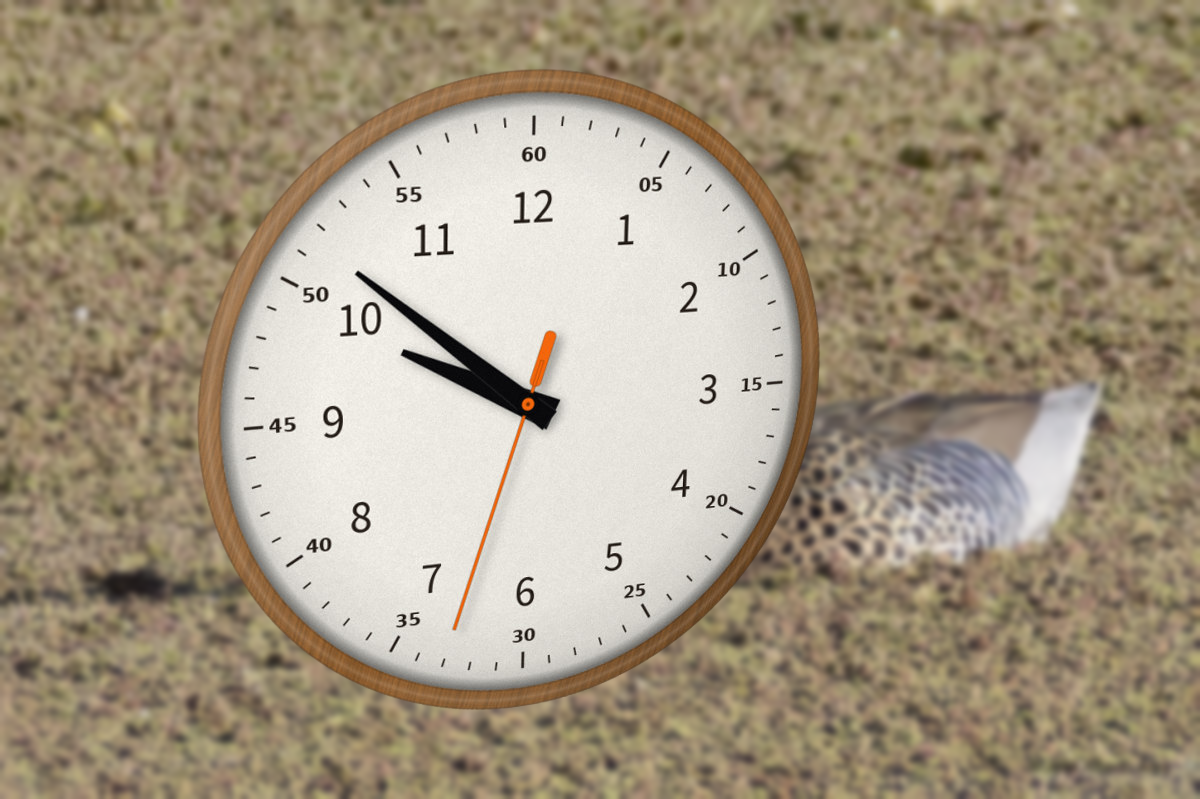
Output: 9h51m33s
